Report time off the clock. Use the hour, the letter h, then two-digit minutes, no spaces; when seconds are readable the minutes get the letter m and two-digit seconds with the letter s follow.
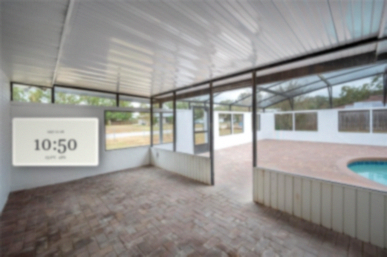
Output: 10h50
